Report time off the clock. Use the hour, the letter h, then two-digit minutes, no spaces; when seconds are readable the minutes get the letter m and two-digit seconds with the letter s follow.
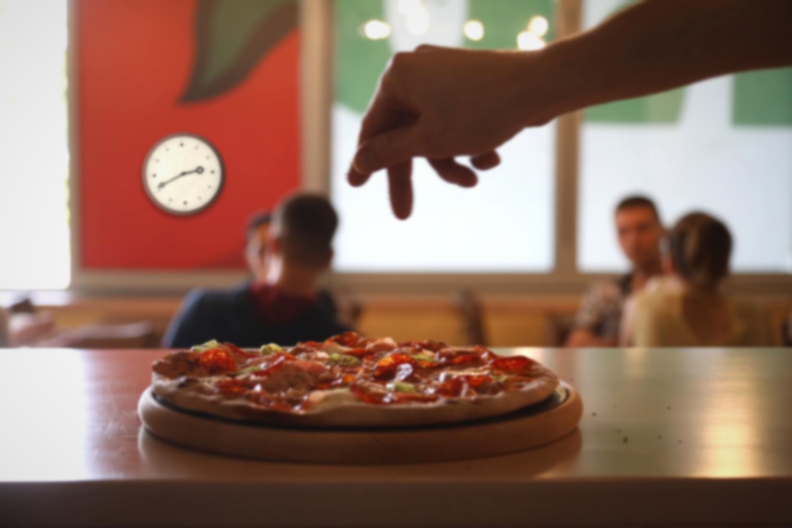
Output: 2h41
